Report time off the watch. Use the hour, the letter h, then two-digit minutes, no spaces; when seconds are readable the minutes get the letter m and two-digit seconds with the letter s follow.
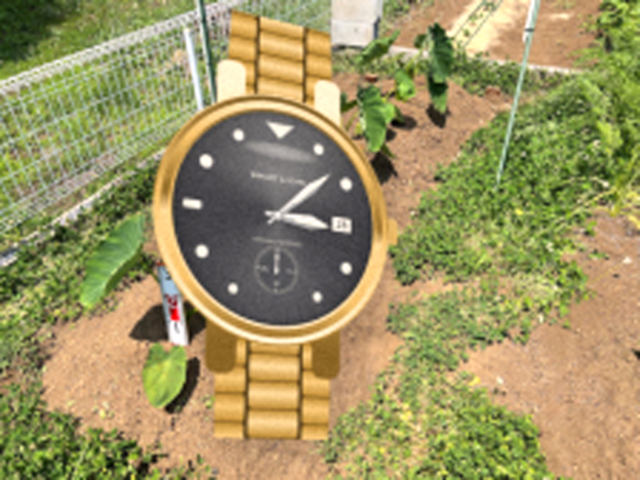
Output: 3h08
